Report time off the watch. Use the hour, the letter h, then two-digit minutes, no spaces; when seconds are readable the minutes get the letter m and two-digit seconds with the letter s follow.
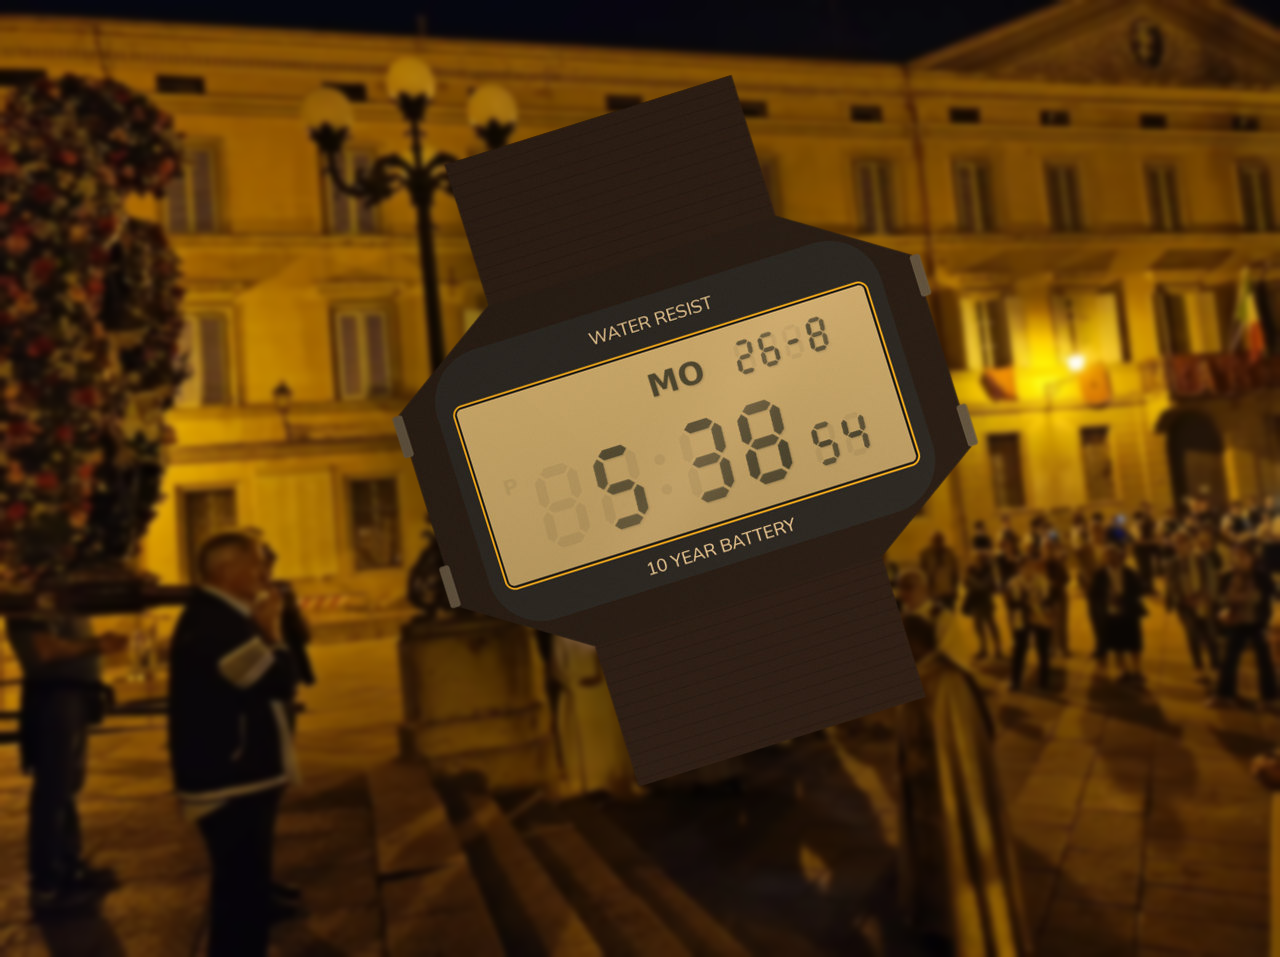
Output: 5h38m54s
